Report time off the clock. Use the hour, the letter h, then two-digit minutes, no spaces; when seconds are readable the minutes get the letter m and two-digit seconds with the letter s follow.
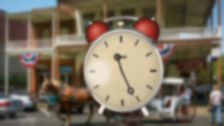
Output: 11h26
